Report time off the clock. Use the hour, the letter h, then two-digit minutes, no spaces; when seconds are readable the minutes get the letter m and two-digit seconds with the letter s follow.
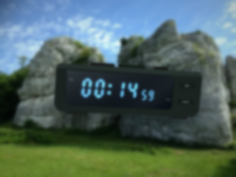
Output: 0h14
